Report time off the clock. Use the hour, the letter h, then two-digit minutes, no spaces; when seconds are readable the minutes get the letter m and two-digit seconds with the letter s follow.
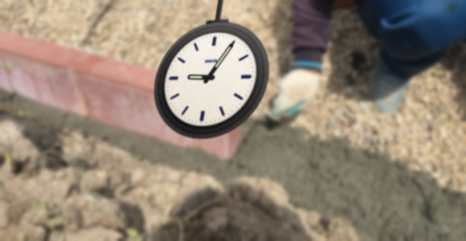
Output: 9h05
